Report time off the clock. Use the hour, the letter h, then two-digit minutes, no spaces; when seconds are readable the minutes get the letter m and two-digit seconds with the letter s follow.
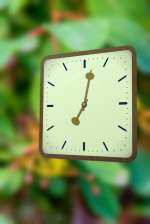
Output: 7h02
